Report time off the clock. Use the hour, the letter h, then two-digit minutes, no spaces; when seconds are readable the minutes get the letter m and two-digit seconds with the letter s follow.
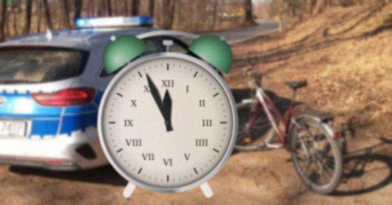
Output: 11h56
